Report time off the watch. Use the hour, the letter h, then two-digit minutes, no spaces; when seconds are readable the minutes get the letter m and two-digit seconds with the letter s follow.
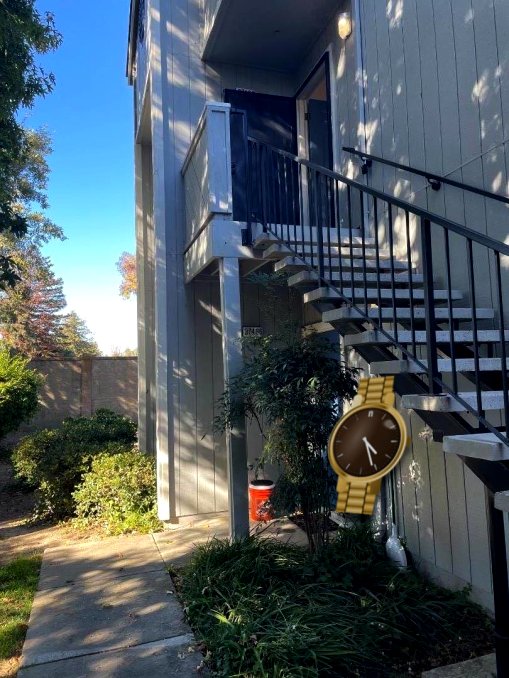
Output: 4h26
